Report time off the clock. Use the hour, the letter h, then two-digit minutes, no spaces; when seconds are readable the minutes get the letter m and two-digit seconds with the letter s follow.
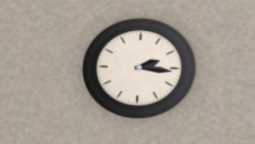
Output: 2h16
